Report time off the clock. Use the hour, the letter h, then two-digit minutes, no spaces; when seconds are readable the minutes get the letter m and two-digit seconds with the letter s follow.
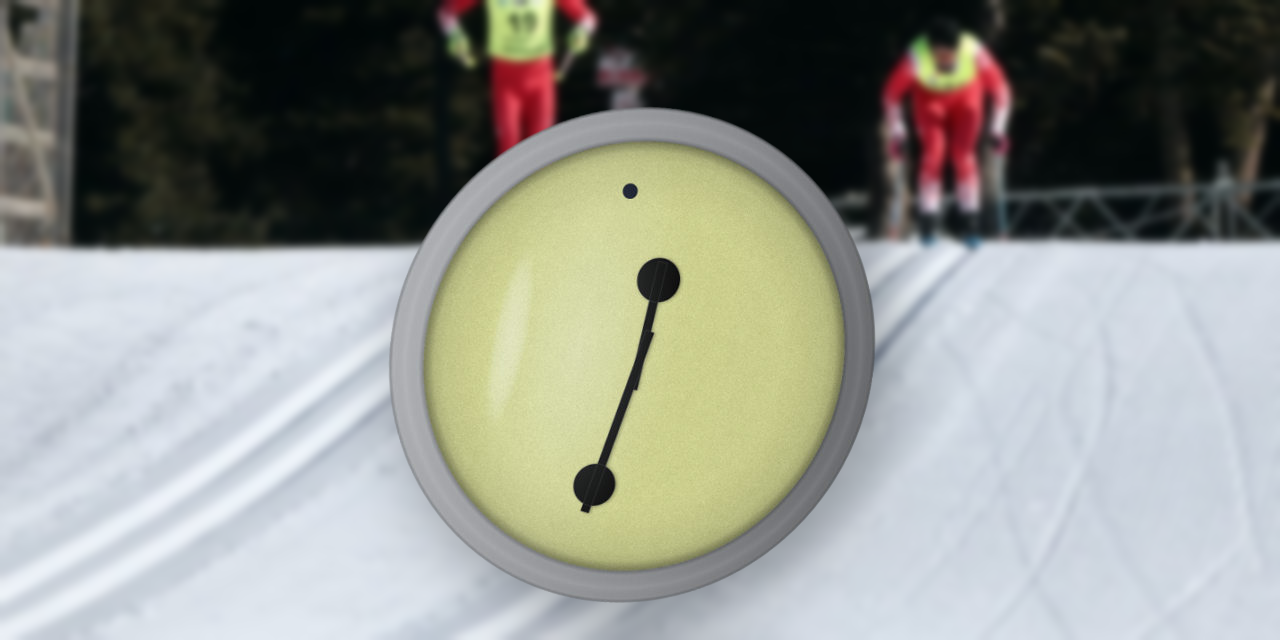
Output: 12h34
